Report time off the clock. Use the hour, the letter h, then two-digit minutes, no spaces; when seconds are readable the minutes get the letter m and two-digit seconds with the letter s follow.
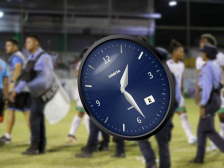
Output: 1h28
